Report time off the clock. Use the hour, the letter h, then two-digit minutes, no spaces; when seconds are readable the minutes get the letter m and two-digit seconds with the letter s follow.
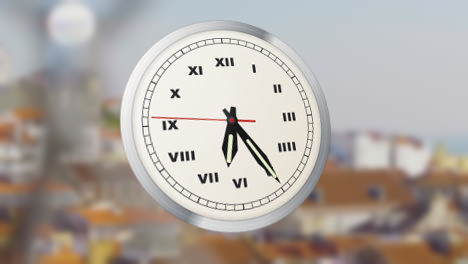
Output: 6h24m46s
